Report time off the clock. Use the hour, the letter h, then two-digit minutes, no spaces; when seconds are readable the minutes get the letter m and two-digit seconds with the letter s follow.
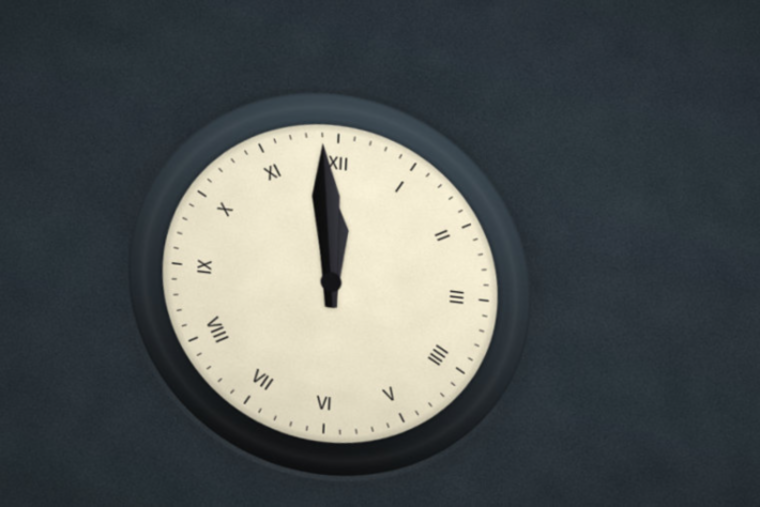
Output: 11h59
